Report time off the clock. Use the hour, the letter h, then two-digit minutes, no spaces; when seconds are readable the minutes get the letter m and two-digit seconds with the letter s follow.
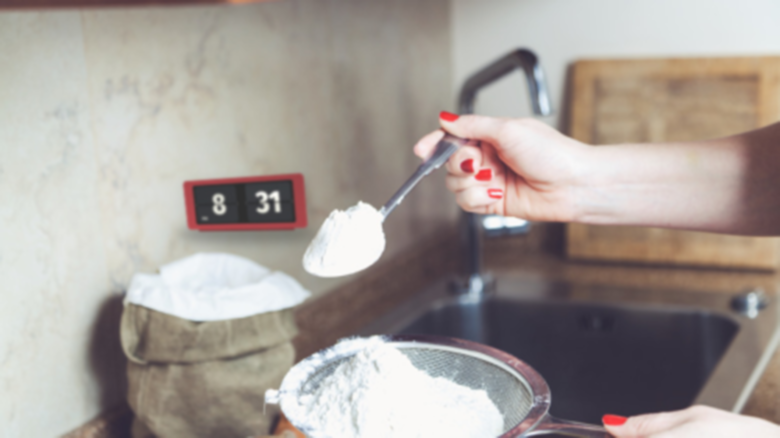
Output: 8h31
